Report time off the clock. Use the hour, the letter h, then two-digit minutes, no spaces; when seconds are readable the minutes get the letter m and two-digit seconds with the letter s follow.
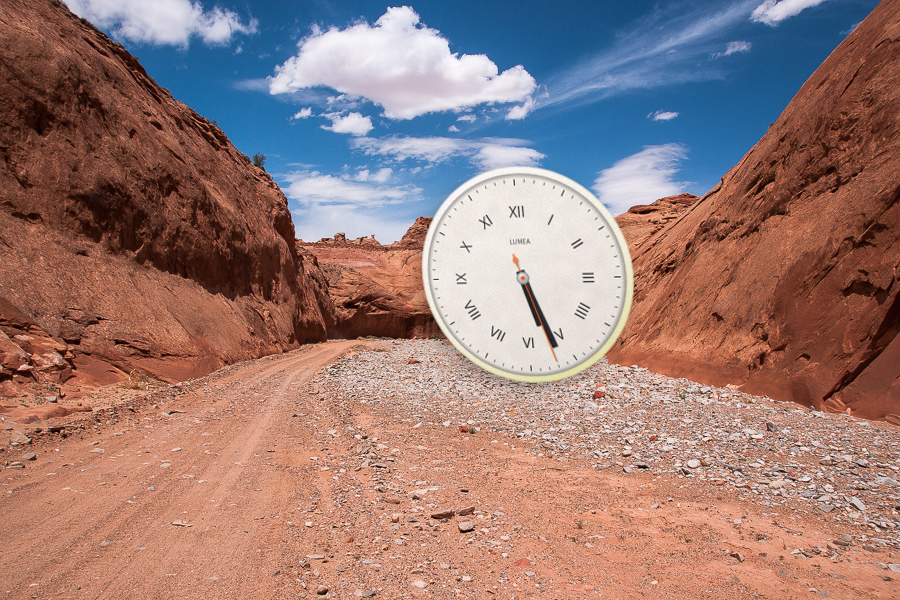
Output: 5h26m27s
